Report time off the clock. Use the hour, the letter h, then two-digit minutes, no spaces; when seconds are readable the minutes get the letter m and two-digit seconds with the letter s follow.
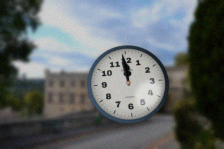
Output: 11h59
